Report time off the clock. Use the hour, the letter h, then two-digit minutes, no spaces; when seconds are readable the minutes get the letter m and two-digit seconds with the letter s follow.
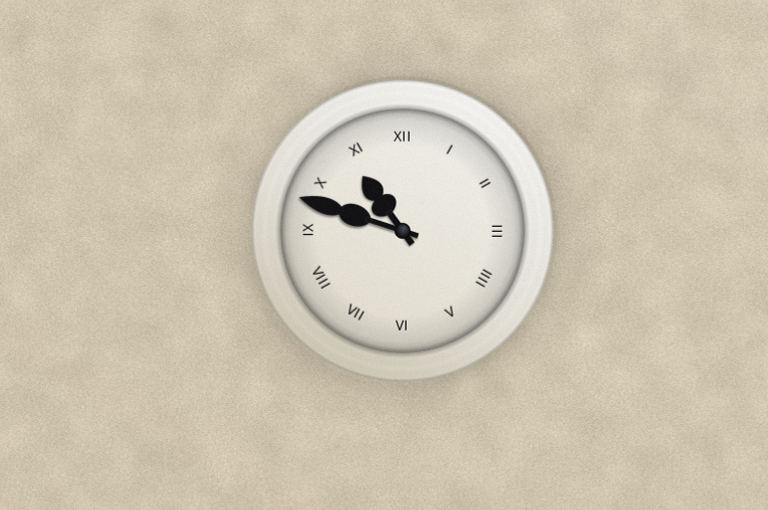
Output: 10h48
